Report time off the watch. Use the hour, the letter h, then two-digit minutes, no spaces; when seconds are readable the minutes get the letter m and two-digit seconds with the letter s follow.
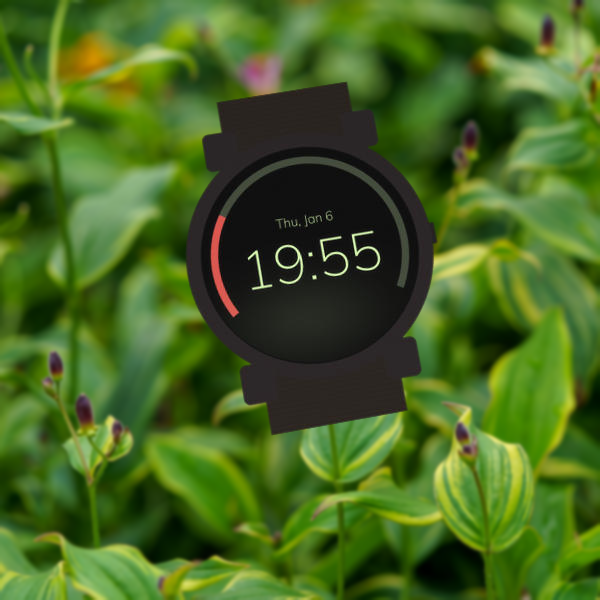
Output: 19h55
